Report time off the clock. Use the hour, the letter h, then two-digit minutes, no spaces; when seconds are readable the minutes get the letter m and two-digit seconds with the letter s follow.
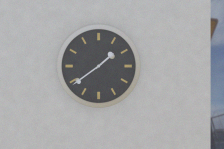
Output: 1h39
